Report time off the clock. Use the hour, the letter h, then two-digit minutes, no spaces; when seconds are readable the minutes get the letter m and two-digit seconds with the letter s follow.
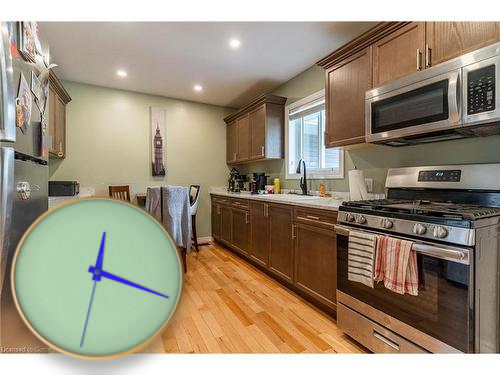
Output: 12h18m32s
